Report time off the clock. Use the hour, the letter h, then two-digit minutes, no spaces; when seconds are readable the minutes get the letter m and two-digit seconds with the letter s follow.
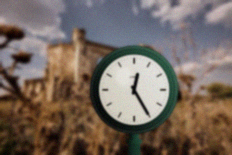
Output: 12h25
